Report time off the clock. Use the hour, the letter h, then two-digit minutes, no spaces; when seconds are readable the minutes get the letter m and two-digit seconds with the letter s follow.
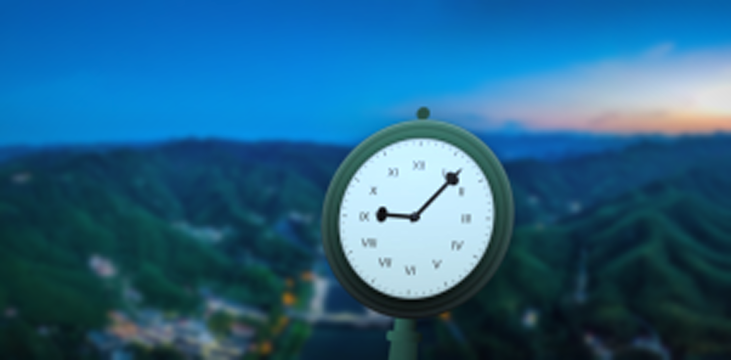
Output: 9h07
